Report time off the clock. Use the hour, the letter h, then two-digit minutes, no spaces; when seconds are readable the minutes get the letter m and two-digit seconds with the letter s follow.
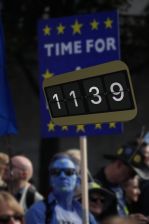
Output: 11h39
